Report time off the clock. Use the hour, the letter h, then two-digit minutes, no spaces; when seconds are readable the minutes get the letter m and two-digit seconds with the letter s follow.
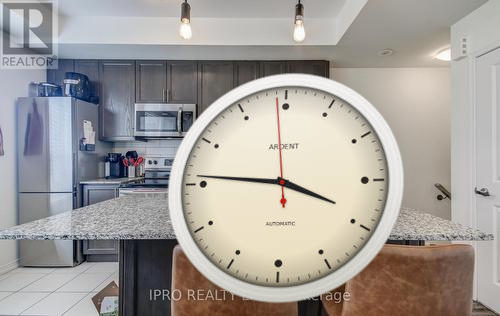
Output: 3h45m59s
